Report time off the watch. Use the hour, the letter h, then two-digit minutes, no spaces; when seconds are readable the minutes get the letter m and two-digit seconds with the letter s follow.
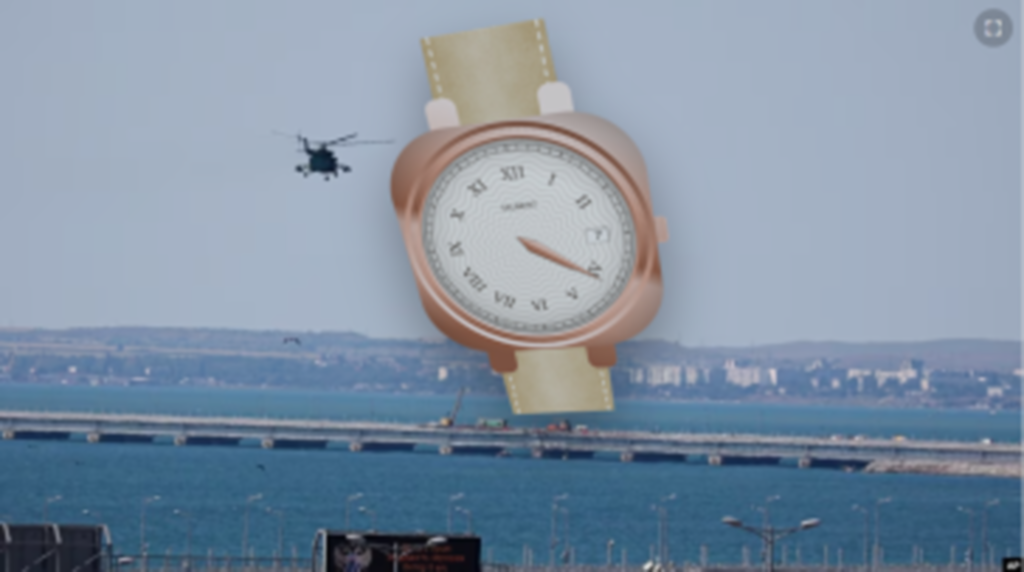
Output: 4h21
